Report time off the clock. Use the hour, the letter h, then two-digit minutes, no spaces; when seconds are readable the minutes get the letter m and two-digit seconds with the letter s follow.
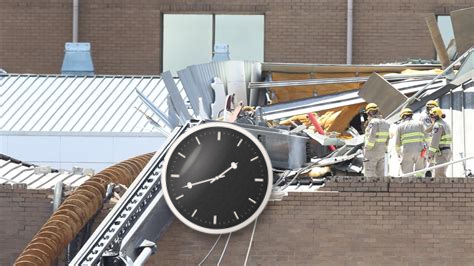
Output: 1h42
